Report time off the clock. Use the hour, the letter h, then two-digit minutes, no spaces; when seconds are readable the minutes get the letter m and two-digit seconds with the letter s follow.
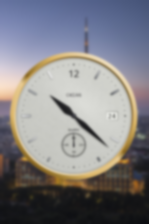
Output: 10h22
